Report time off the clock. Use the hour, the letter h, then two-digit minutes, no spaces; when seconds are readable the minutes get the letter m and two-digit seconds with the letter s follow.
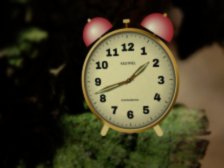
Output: 1h42
